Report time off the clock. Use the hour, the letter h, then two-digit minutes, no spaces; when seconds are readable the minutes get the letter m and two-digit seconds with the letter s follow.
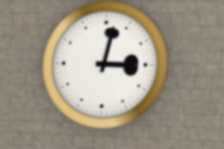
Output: 3h02
